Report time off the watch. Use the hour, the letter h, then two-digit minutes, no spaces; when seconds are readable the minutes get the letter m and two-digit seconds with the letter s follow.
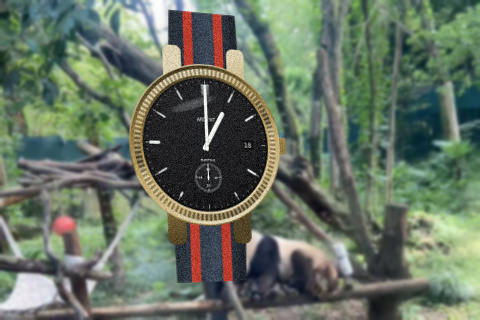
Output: 1h00
